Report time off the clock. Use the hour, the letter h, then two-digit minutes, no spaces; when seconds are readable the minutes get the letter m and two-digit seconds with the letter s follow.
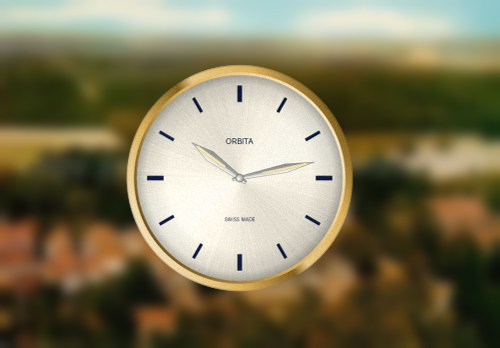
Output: 10h13
